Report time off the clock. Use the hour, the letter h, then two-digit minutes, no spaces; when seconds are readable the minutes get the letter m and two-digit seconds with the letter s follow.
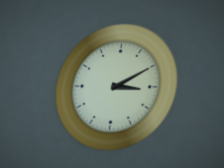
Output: 3h10
